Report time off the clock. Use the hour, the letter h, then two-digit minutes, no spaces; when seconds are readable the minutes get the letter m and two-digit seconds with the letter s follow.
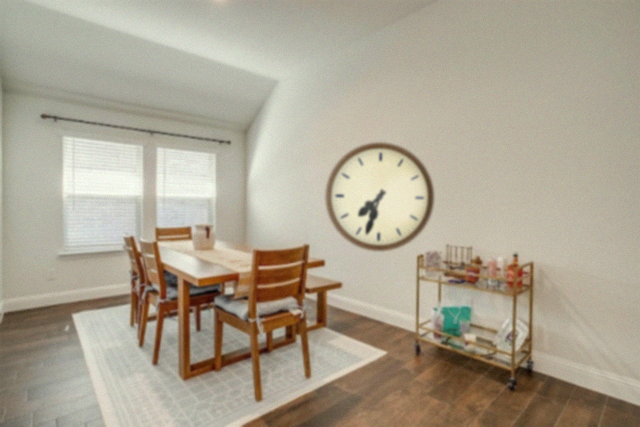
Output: 7h33
